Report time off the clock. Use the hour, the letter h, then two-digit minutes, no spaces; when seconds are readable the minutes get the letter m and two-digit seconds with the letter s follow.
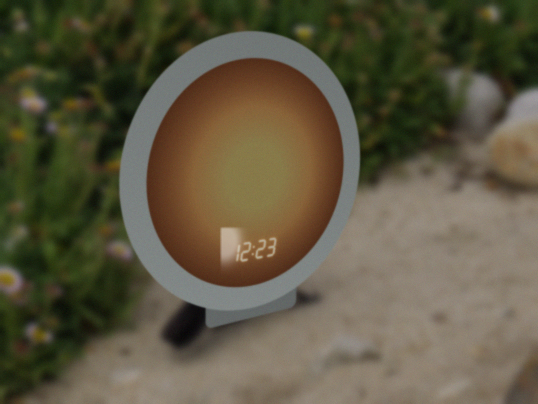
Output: 12h23
